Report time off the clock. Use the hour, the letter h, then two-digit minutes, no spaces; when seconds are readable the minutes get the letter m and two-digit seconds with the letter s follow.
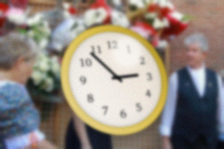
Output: 2h53
